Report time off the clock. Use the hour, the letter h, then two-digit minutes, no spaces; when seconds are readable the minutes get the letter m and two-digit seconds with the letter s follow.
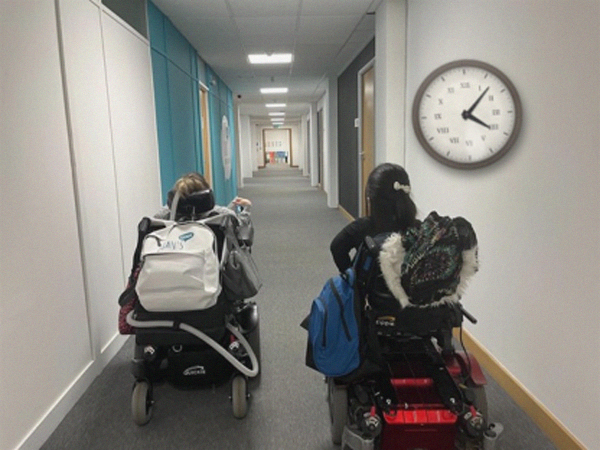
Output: 4h07
